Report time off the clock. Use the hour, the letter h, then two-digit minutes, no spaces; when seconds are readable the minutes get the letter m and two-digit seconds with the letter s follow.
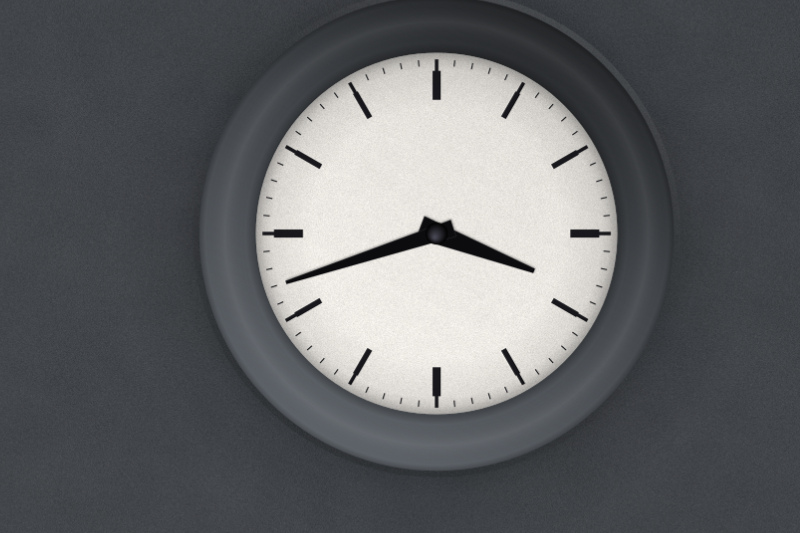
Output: 3h42
